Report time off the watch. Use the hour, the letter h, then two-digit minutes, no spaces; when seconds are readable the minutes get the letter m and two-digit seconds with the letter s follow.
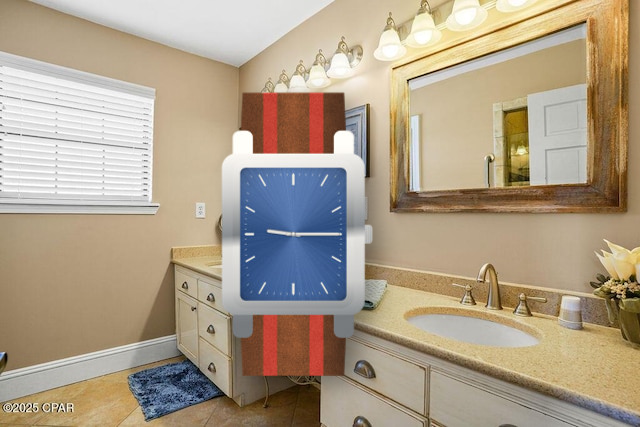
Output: 9h15
